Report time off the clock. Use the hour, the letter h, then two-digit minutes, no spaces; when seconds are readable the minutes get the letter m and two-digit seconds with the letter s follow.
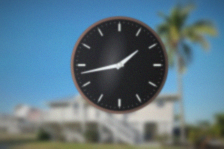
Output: 1h43
